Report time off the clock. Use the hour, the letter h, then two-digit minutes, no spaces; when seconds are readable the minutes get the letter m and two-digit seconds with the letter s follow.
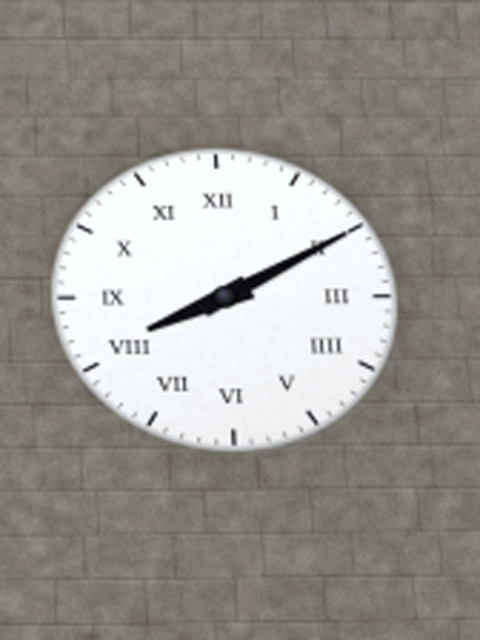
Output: 8h10
